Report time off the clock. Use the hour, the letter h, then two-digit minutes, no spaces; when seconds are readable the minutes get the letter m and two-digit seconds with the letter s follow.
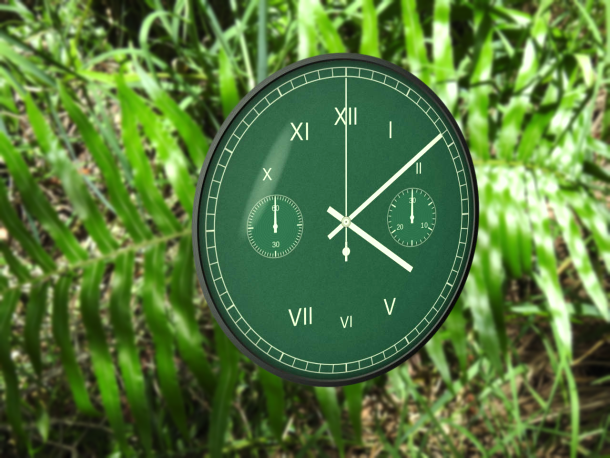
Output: 4h09
